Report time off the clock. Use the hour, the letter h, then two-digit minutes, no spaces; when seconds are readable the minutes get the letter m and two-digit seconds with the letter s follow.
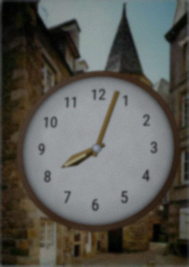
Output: 8h03
